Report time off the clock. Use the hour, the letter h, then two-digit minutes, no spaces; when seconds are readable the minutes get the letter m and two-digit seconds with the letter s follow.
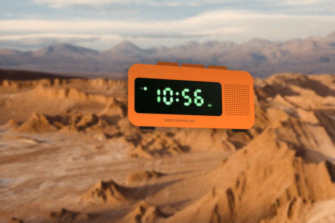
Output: 10h56
